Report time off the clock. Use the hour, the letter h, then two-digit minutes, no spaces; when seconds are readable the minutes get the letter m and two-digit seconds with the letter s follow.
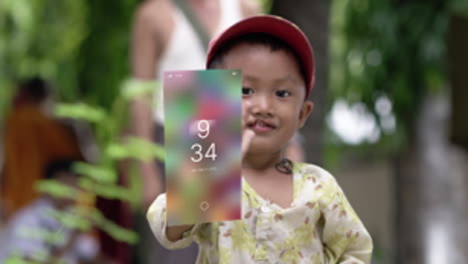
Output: 9h34
